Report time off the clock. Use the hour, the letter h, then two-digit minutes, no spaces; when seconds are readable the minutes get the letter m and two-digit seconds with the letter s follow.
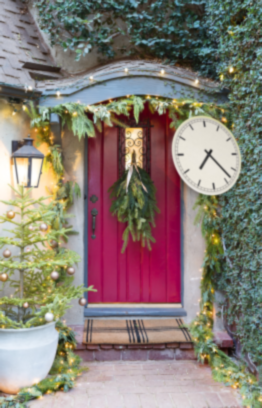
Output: 7h23
